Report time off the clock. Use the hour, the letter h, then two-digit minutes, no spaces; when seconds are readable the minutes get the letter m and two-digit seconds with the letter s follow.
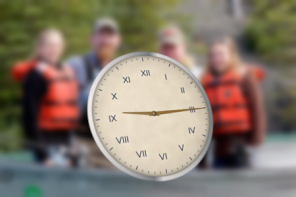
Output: 9h15
